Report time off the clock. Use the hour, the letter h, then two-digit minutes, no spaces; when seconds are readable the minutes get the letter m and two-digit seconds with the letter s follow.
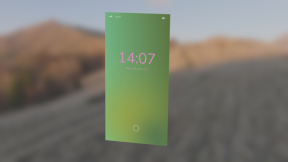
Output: 14h07
